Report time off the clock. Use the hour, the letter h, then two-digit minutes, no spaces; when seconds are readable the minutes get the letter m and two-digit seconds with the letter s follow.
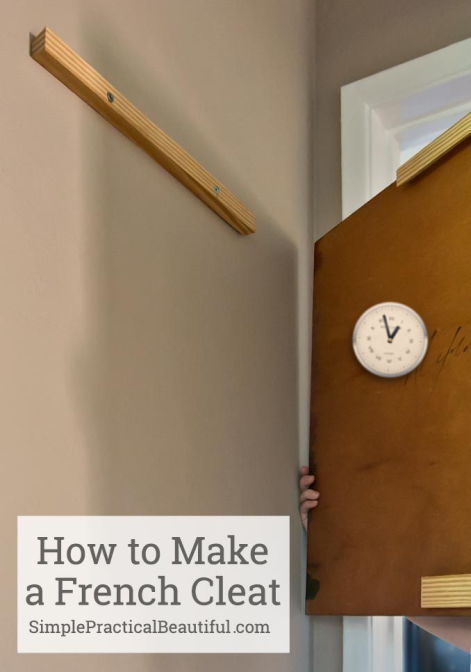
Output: 12h57
